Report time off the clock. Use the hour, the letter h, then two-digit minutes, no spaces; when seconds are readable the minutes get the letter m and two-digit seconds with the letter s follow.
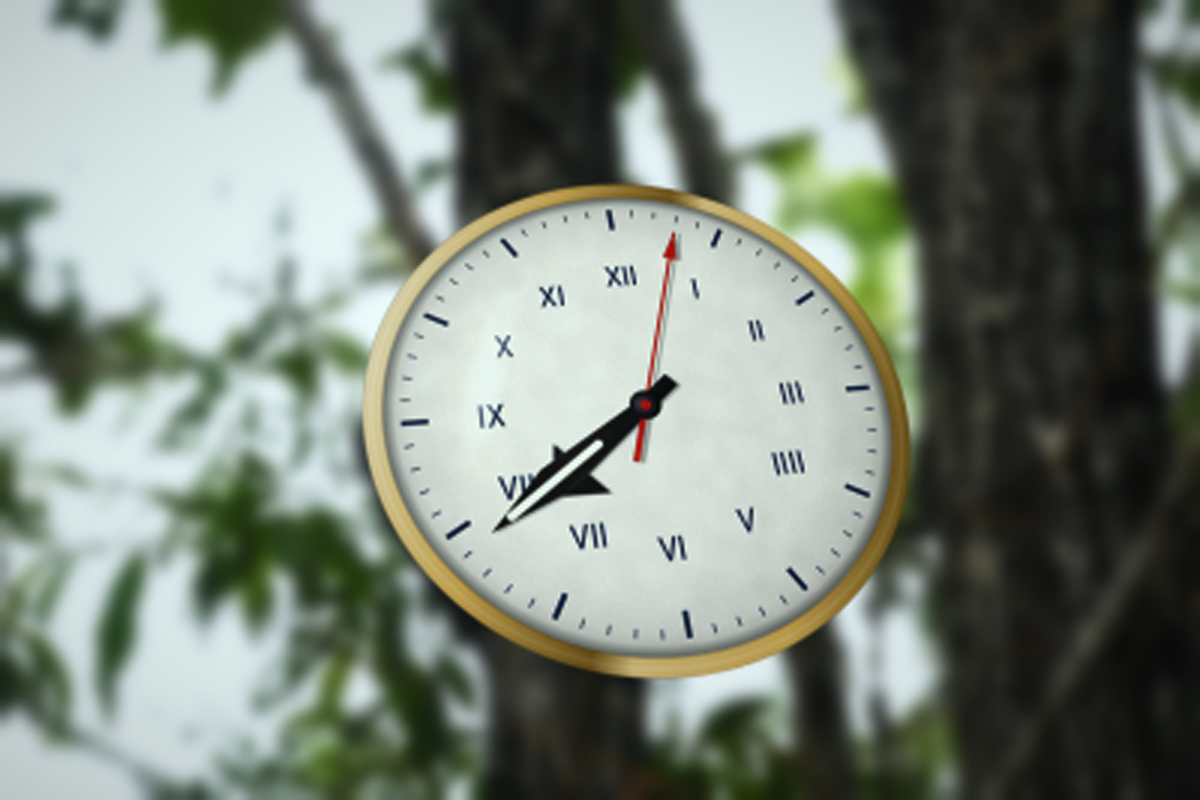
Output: 7h39m03s
